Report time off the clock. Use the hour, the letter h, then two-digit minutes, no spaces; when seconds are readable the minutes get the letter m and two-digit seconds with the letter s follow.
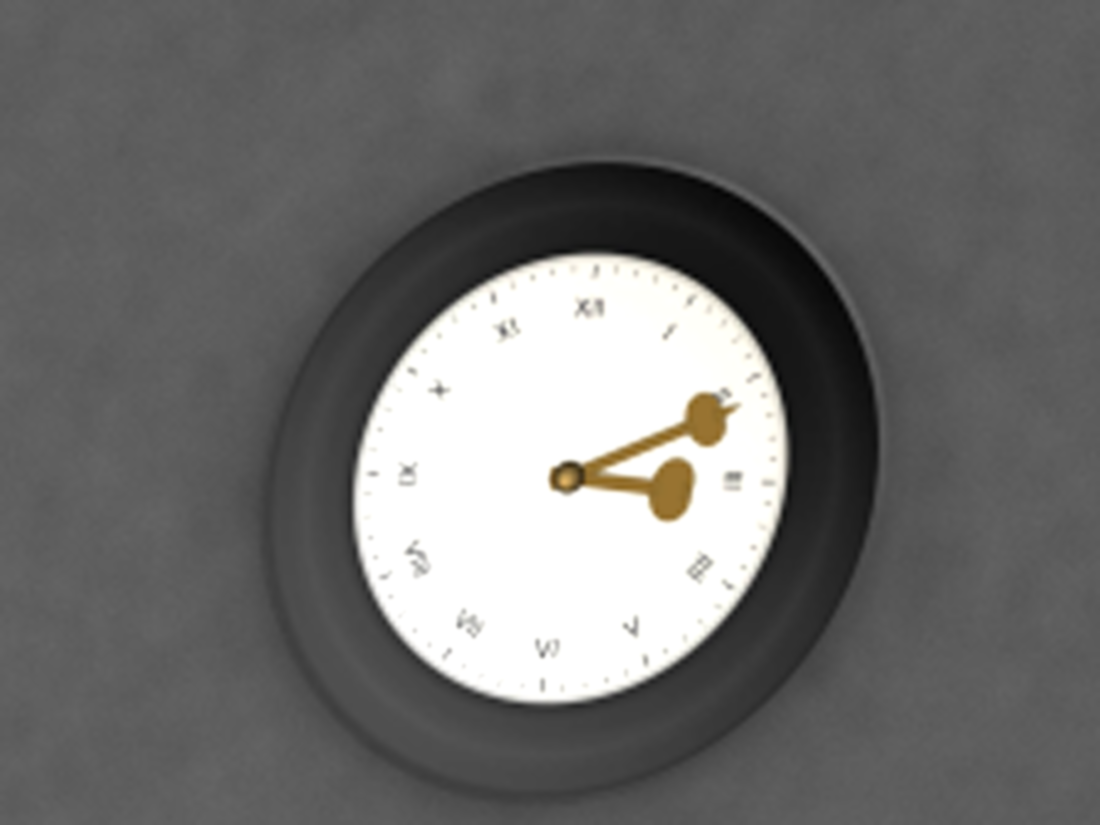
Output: 3h11
